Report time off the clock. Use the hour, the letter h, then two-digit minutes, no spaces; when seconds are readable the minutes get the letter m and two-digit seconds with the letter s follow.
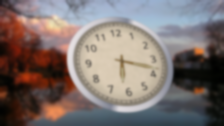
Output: 6h18
